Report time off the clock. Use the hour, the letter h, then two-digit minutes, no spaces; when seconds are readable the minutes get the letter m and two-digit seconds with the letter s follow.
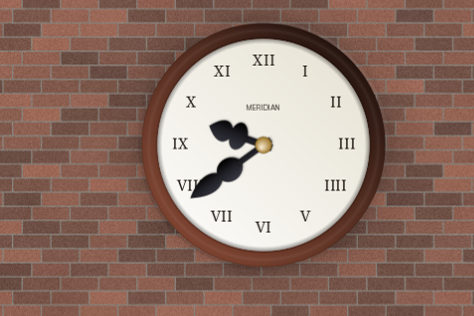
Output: 9h39
